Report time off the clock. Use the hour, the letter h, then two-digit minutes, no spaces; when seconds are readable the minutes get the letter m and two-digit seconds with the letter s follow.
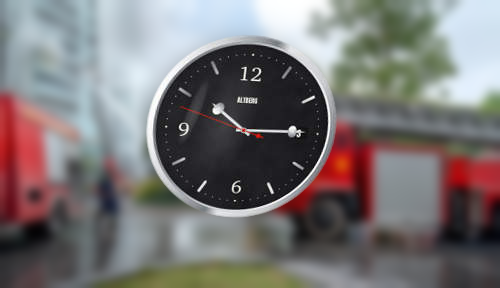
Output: 10h14m48s
